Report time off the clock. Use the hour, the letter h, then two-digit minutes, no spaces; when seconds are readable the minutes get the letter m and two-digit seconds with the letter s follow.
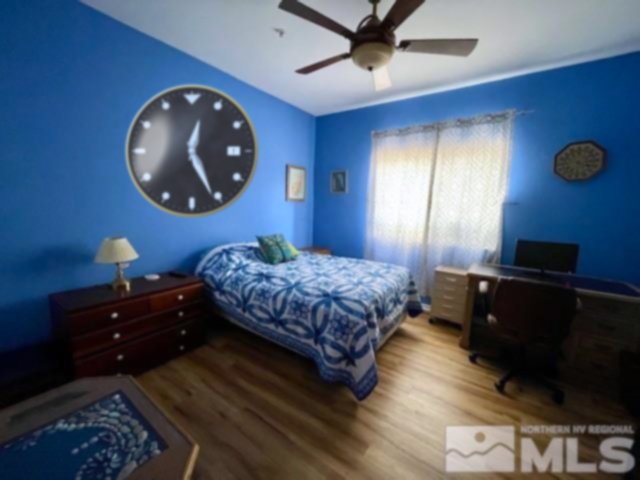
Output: 12h26
